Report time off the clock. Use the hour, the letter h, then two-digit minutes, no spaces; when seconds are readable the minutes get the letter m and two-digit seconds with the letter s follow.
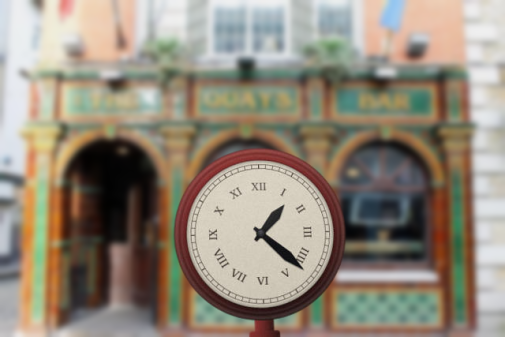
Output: 1h22
